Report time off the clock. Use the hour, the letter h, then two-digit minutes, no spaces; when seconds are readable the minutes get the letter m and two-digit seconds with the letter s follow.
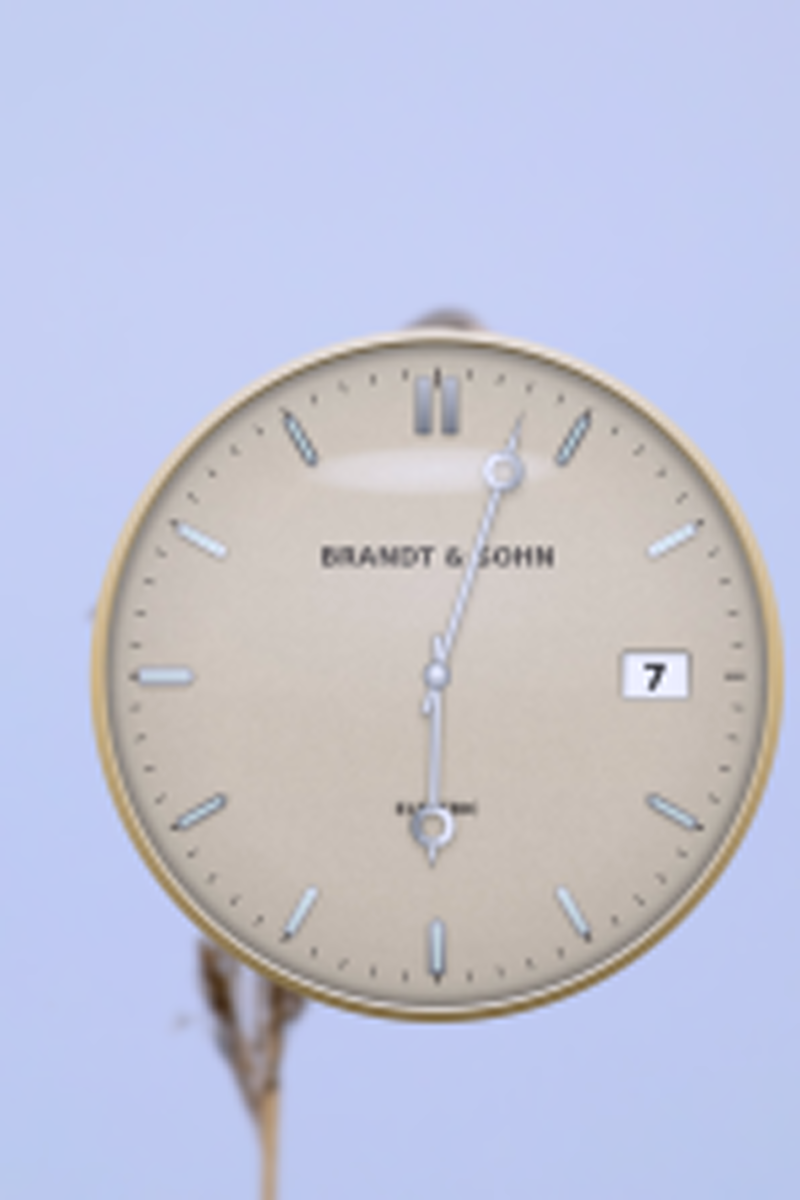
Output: 6h03
